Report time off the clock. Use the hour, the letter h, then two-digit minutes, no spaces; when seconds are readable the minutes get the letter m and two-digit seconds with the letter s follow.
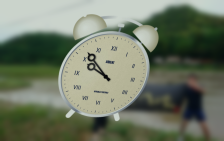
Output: 9h52
